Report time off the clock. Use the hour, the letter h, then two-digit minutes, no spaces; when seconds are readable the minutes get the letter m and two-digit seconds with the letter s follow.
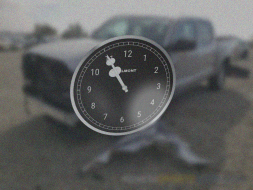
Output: 10h55
